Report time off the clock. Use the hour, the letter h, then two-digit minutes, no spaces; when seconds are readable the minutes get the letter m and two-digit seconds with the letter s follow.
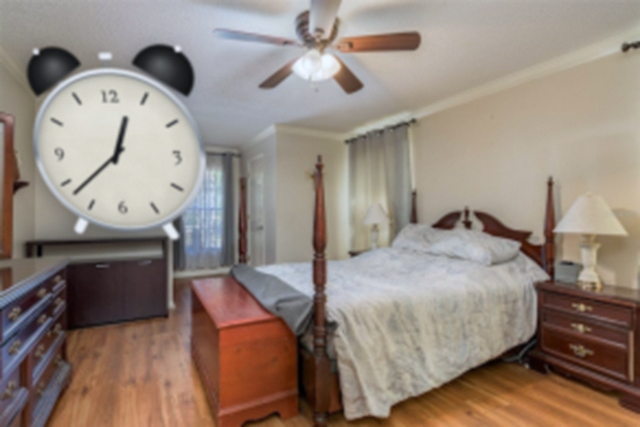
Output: 12h38
